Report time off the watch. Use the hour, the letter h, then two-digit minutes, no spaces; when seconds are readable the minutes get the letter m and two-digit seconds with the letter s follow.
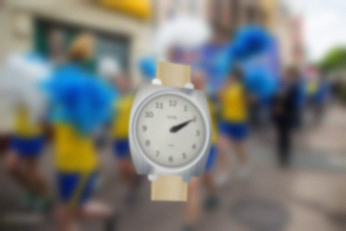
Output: 2h10
